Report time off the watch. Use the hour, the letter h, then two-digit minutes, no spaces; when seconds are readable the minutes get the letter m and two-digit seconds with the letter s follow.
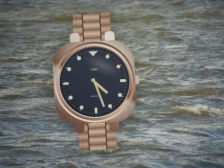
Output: 4h27
